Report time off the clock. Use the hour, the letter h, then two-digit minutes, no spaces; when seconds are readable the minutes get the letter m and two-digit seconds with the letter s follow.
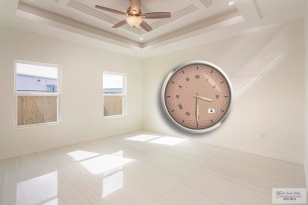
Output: 3h30
